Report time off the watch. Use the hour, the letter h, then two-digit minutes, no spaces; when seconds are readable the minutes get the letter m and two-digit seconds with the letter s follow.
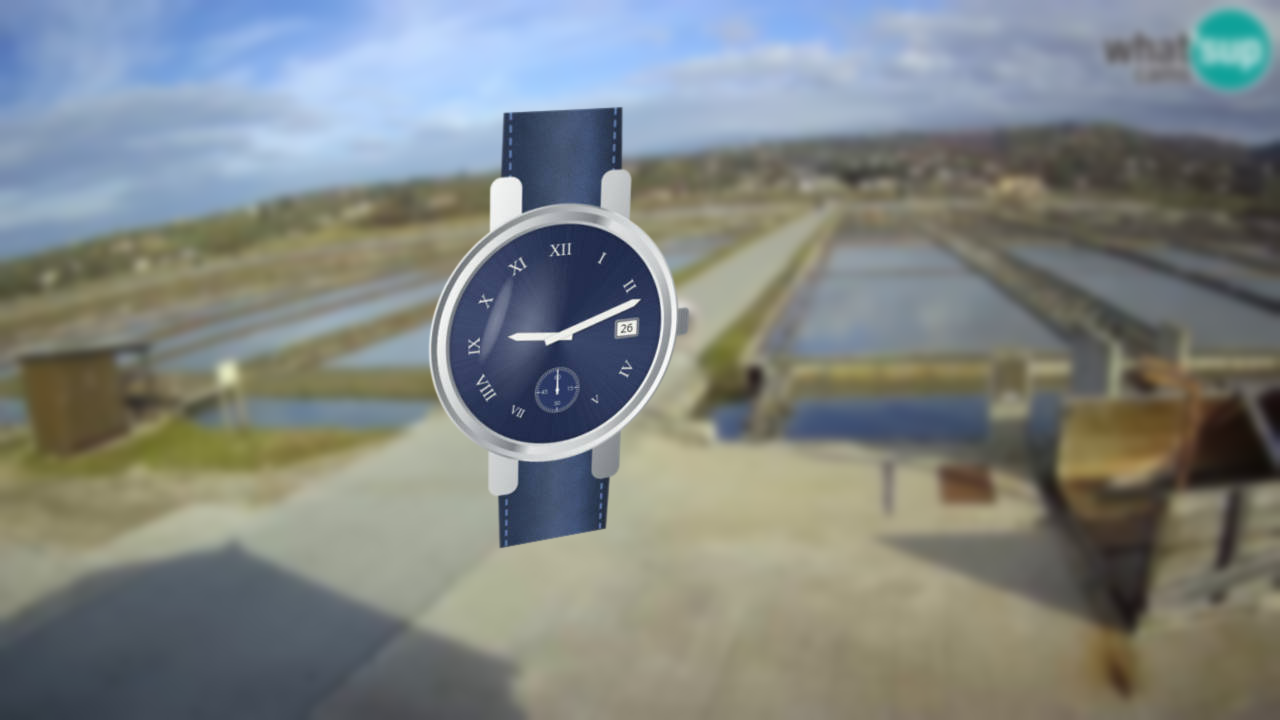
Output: 9h12
